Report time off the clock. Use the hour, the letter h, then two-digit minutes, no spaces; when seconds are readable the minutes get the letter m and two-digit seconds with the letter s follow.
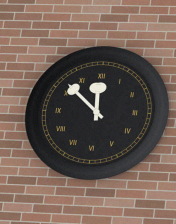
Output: 11h52
